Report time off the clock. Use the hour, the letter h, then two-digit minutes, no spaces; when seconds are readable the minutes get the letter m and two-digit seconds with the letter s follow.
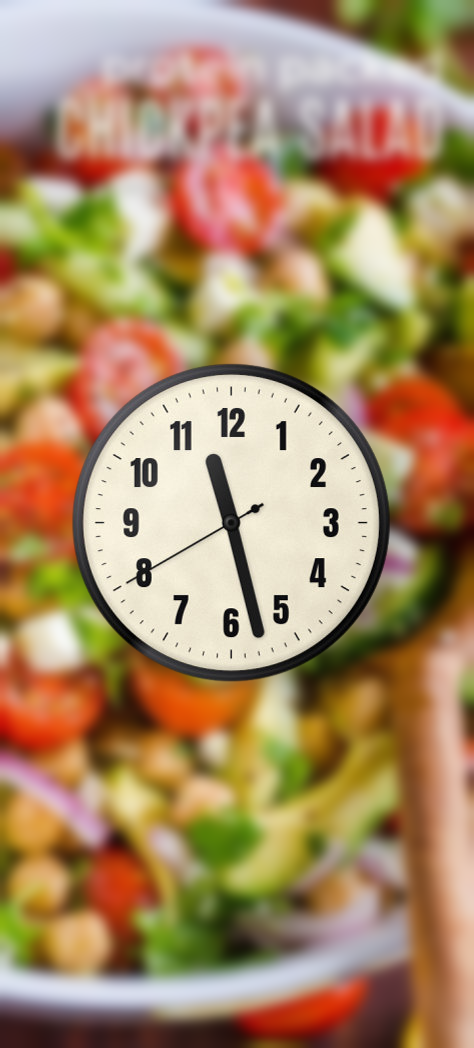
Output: 11h27m40s
